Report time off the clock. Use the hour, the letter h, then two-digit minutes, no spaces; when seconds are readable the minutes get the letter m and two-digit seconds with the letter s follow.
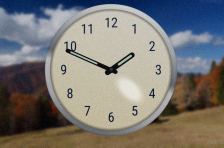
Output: 1h49
